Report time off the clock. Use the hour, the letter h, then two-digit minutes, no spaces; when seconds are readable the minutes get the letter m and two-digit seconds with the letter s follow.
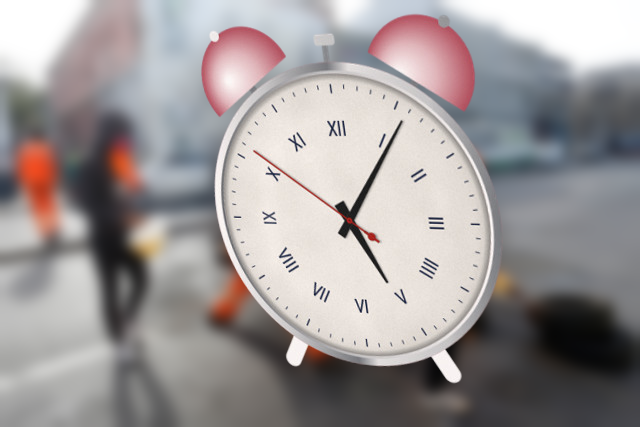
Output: 5h05m51s
